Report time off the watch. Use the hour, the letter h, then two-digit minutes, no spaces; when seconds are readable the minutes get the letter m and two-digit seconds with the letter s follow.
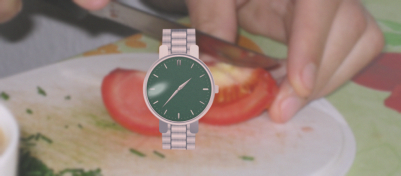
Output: 1h37
